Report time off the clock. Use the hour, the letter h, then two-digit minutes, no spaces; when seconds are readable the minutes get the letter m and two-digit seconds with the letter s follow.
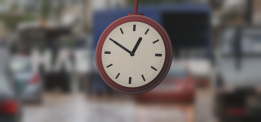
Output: 12h50
